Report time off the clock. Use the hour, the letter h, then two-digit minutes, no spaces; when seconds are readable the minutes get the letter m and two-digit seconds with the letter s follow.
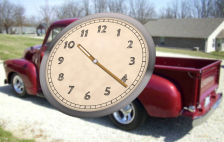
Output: 10h21
